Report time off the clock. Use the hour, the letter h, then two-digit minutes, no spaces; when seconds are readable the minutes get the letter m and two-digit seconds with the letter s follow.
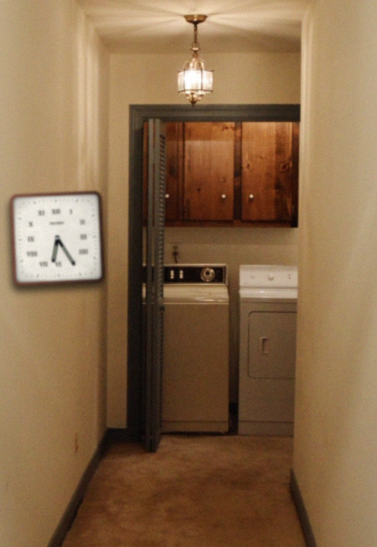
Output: 6h25
